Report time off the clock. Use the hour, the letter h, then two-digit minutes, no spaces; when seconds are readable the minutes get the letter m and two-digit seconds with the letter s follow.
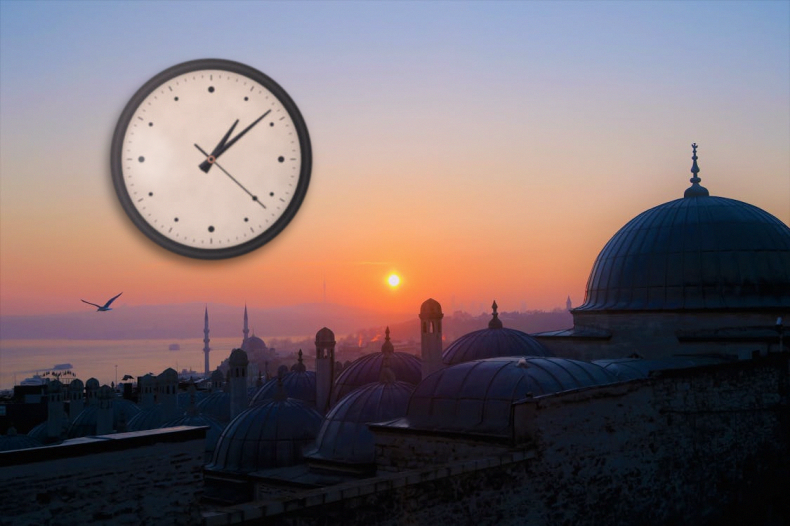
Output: 1h08m22s
